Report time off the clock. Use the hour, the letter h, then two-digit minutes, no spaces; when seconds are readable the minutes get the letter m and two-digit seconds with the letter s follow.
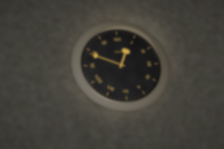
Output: 12h49
